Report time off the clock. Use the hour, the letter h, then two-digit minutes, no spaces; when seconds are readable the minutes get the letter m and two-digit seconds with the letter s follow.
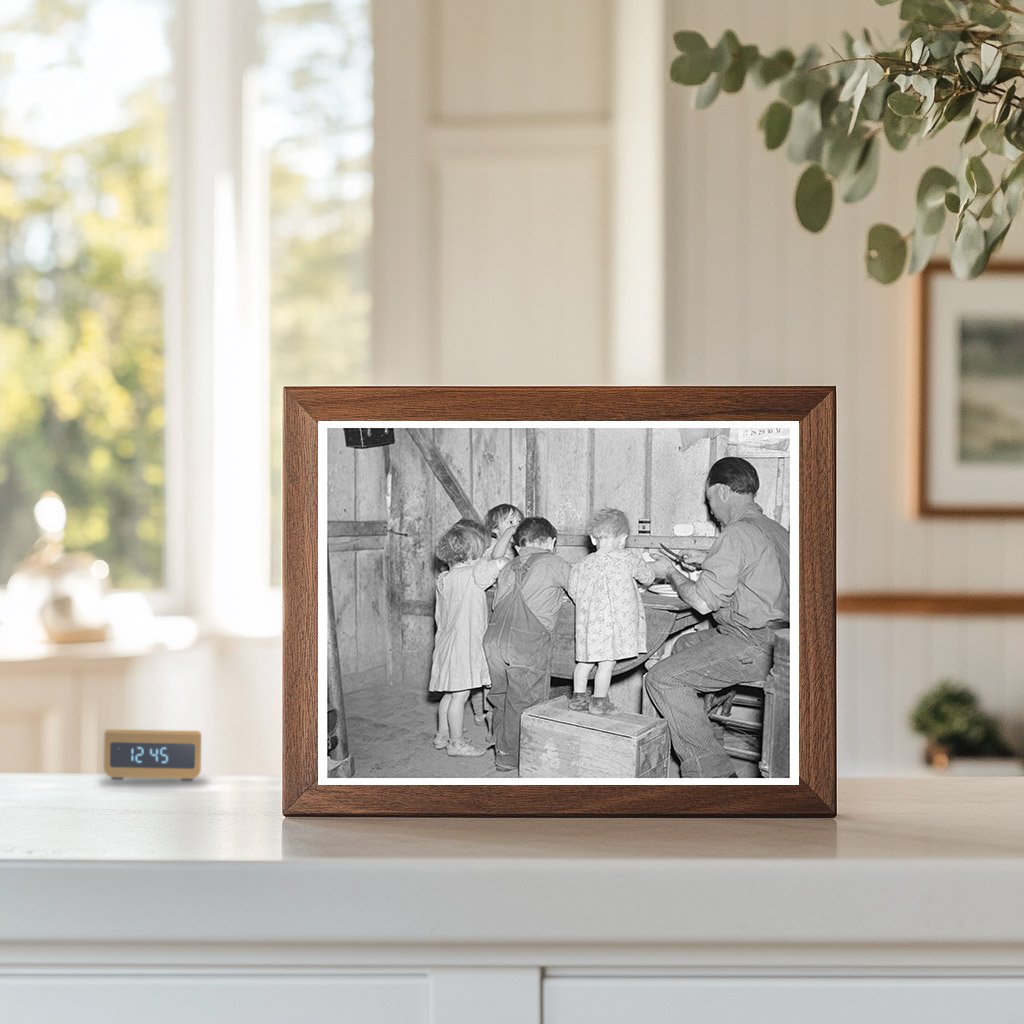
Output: 12h45
